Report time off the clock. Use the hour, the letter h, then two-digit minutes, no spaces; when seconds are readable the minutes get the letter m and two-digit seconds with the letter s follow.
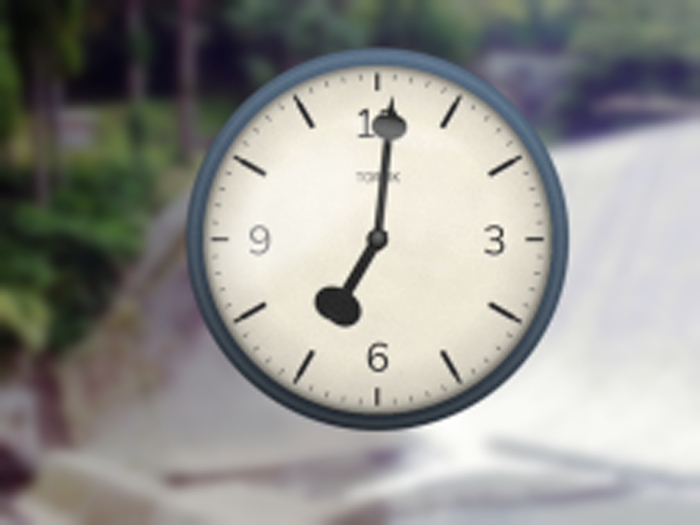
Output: 7h01
